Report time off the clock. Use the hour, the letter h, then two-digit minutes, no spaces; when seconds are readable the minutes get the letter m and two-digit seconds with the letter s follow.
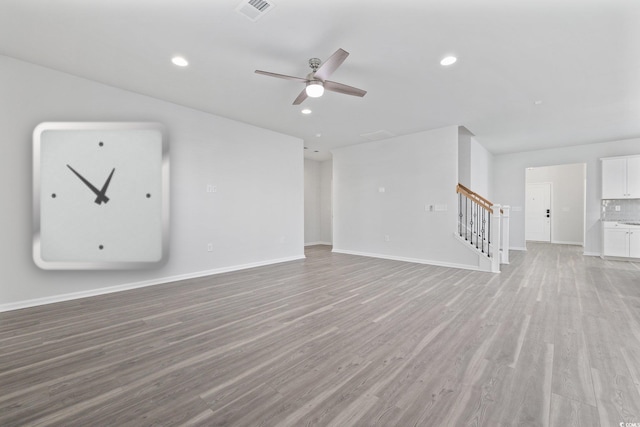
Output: 12h52
